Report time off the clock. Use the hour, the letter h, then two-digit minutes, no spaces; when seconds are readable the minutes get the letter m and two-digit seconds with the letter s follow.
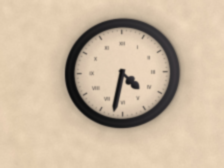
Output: 4h32
